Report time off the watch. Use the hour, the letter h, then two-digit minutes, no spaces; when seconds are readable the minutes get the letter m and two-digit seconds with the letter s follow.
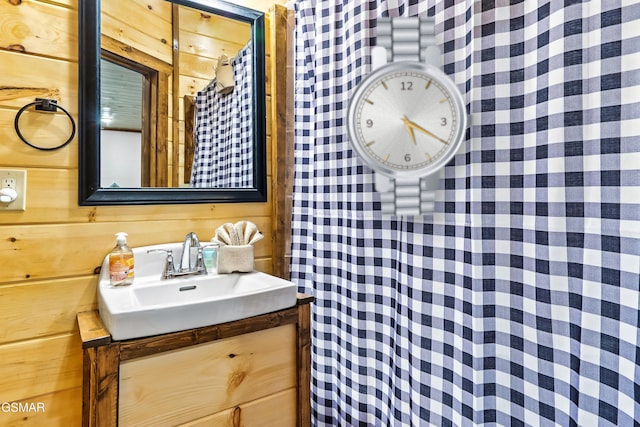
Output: 5h20
